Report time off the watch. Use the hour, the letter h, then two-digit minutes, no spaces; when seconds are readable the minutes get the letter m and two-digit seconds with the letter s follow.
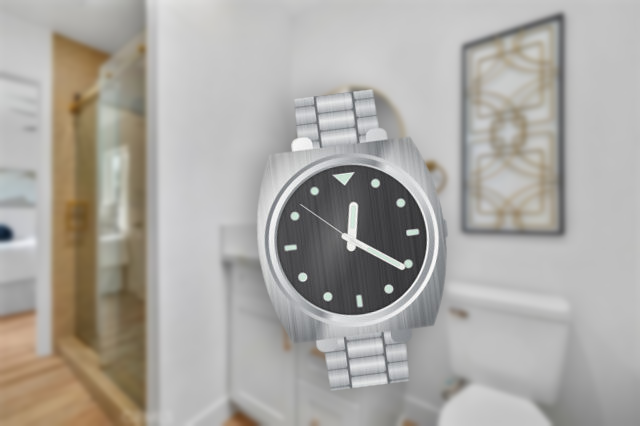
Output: 12h20m52s
